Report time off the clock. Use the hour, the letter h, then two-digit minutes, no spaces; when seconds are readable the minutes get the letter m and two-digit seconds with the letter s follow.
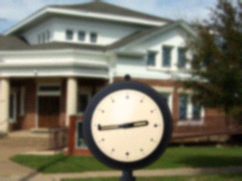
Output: 2h44
